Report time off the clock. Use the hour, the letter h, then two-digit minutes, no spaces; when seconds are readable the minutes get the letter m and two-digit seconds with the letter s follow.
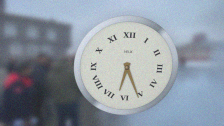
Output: 6h26
